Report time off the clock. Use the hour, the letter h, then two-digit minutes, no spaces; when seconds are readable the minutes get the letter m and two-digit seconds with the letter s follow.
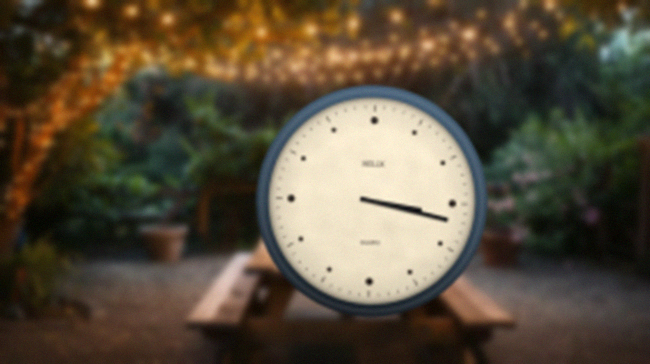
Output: 3h17
